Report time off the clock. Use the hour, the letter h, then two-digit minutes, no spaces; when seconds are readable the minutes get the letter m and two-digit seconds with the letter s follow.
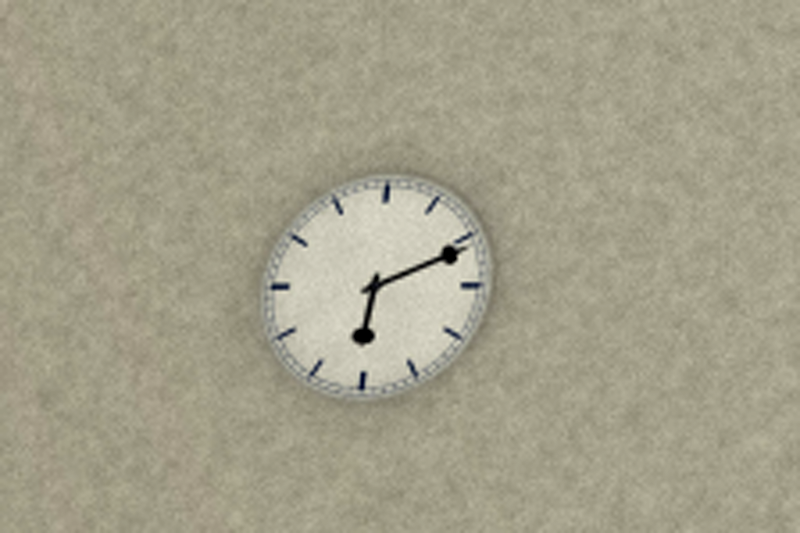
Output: 6h11
